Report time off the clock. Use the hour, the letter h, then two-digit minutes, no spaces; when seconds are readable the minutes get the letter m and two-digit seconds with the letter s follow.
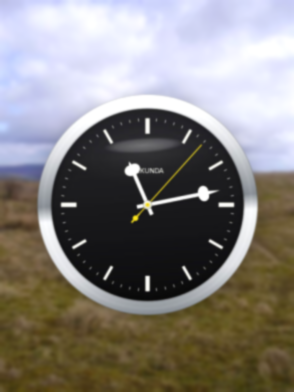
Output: 11h13m07s
